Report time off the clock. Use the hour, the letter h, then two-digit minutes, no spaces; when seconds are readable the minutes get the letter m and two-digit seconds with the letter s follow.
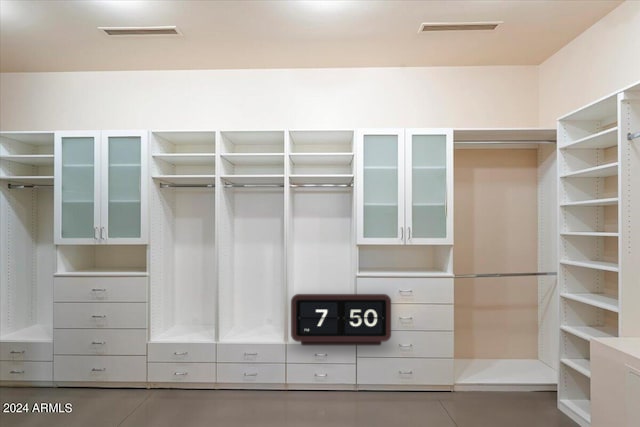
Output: 7h50
